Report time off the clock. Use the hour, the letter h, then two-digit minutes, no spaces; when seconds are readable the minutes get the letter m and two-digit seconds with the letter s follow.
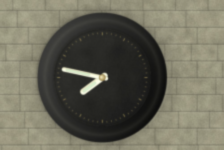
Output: 7h47
